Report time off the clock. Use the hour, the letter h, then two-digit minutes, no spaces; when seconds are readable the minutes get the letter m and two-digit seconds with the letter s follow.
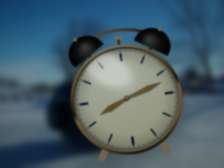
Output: 8h12
